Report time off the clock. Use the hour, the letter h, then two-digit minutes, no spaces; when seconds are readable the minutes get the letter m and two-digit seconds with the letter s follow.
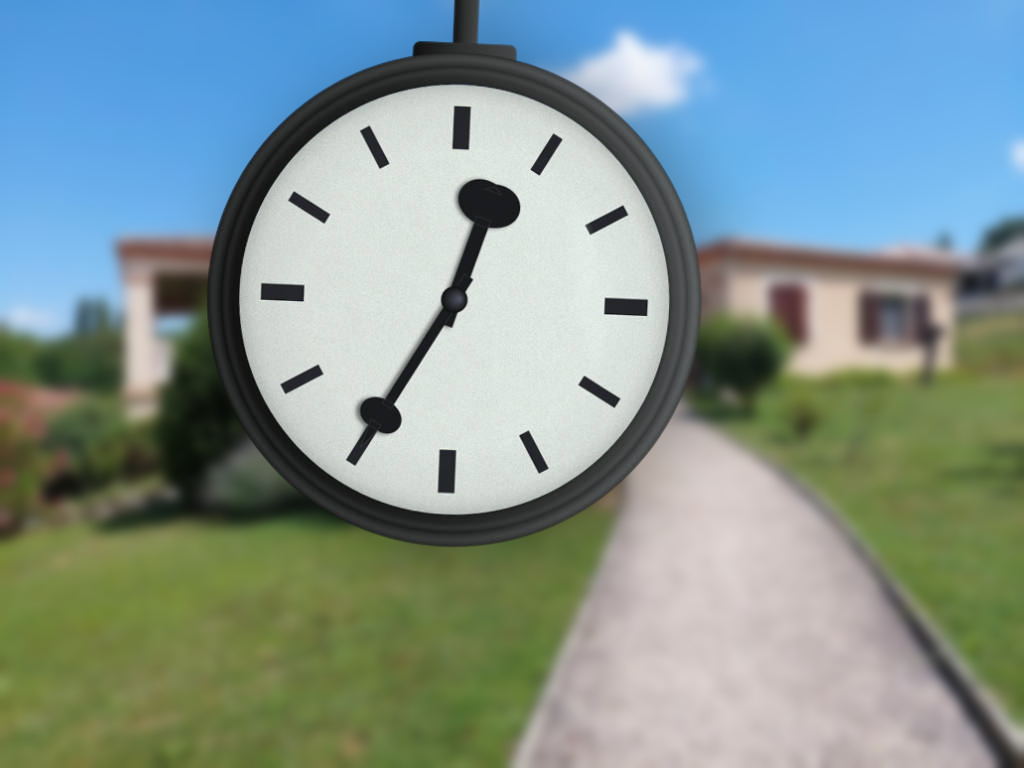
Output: 12h35
